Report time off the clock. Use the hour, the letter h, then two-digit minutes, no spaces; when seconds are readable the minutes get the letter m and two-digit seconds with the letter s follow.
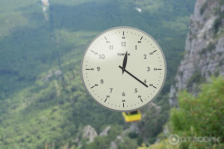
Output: 12h21
